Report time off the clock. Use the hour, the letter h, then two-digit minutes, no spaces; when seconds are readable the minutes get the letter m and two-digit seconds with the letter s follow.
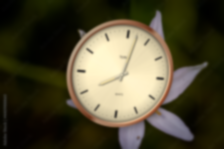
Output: 8h02
